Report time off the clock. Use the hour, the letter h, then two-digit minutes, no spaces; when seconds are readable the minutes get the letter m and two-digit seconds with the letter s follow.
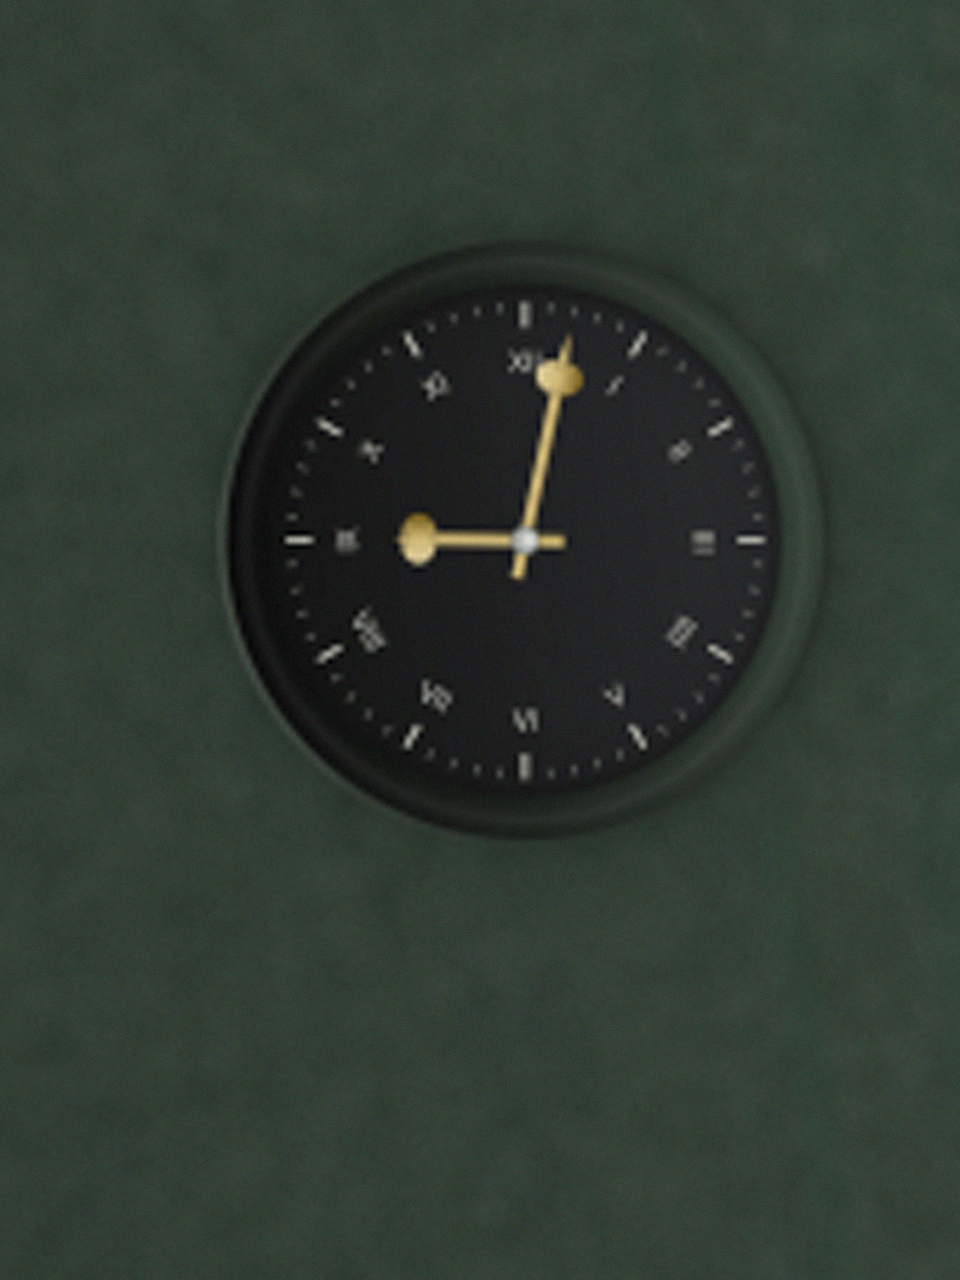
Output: 9h02
